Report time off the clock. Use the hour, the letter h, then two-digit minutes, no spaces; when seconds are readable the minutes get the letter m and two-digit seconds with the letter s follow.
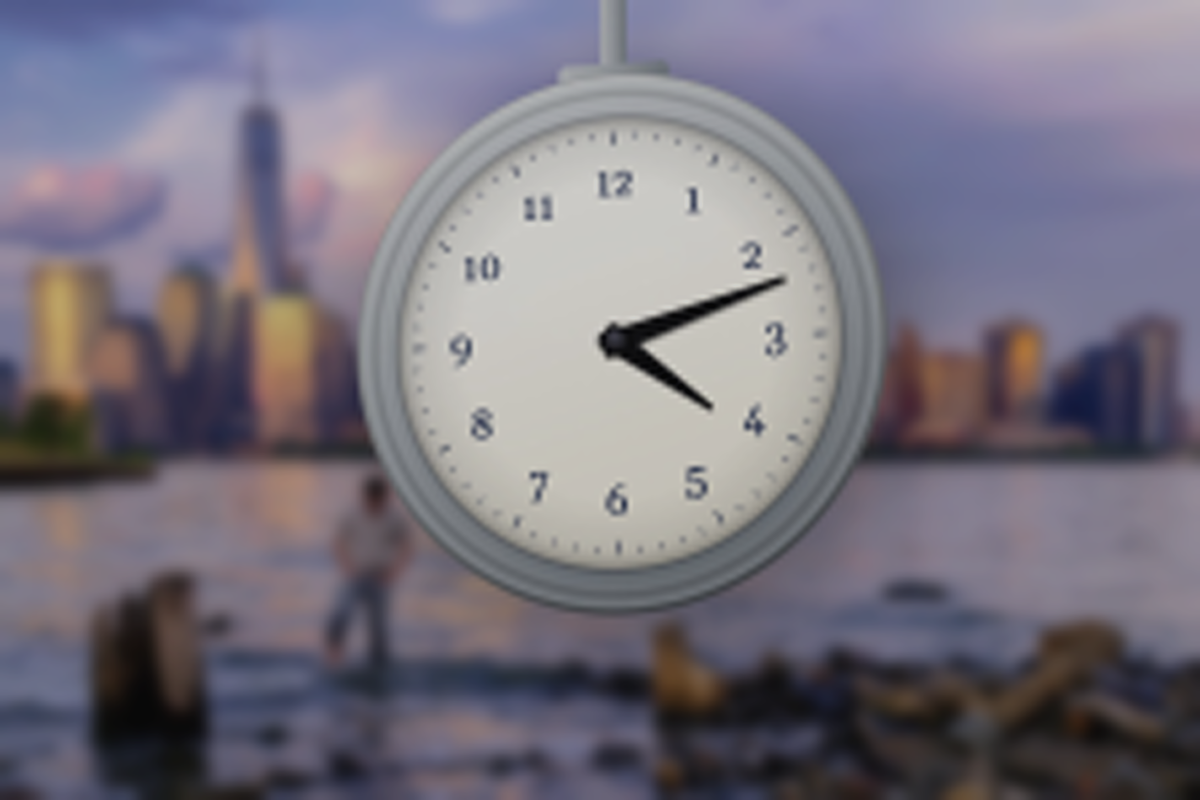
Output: 4h12
